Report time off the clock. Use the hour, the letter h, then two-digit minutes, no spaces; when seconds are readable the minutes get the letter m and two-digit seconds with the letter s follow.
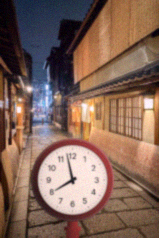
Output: 7h58
